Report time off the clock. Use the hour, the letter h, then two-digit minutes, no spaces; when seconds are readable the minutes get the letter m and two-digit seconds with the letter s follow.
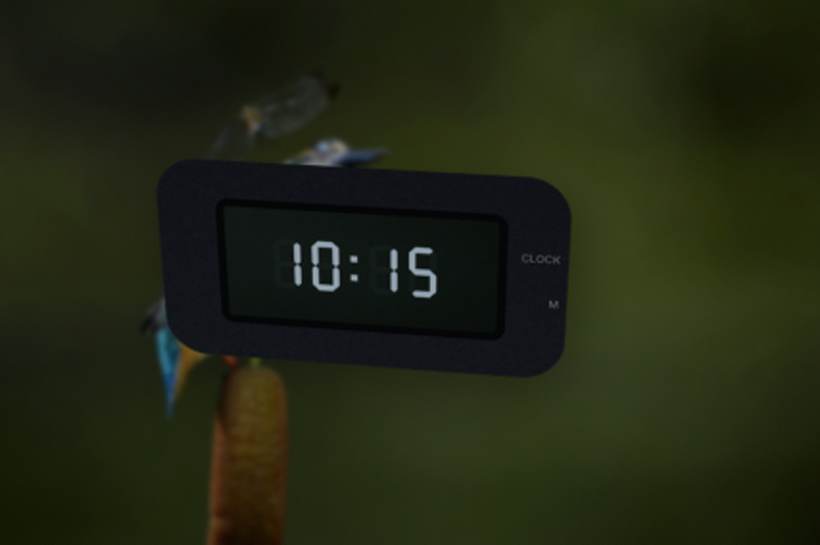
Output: 10h15
